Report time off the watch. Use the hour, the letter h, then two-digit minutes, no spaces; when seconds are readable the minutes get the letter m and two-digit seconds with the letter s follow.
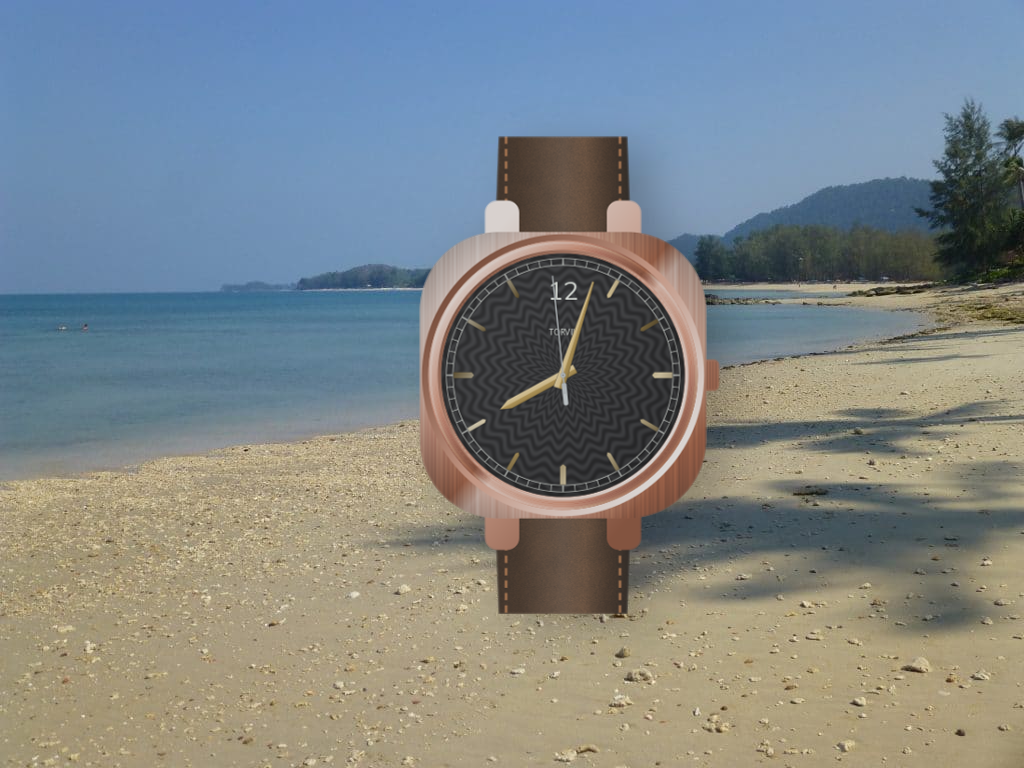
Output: 8h02m59s
